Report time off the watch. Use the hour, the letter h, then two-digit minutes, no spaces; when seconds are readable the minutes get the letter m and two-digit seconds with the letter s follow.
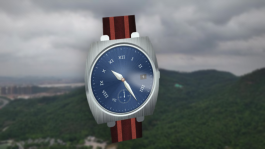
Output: 10h25
